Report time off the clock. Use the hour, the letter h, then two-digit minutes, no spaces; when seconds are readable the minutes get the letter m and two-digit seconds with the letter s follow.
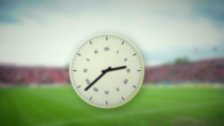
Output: 2h38
